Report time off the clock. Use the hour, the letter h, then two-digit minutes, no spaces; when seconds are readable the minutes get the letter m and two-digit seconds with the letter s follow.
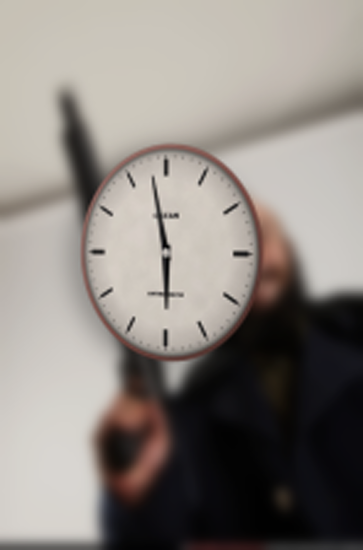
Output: 5h58
